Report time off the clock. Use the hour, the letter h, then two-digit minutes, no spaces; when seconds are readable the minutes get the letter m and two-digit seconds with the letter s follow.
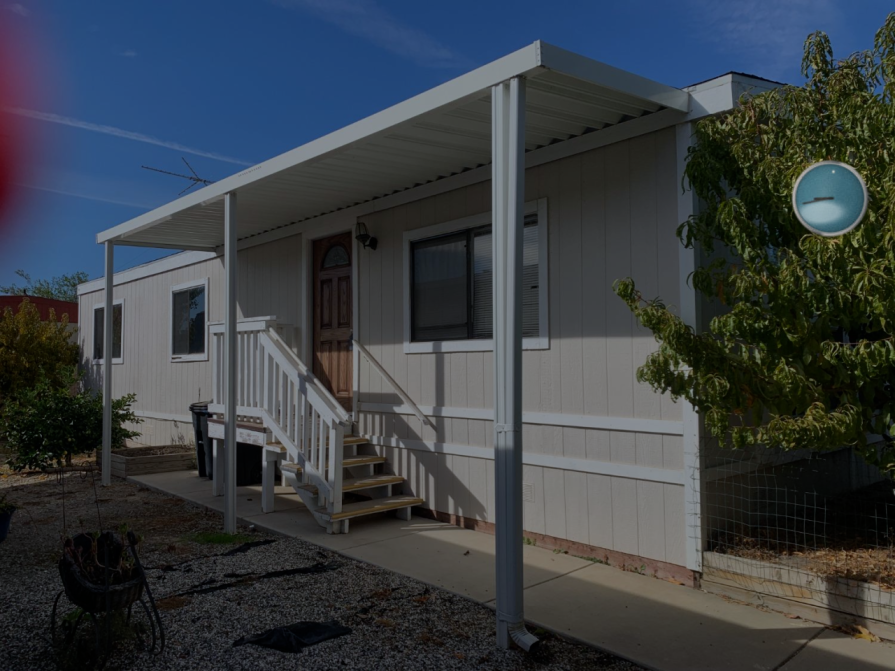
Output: 8h42
